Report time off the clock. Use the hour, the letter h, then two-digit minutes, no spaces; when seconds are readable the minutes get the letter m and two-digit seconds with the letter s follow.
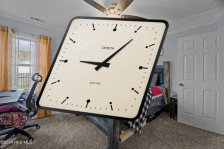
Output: 9h06
